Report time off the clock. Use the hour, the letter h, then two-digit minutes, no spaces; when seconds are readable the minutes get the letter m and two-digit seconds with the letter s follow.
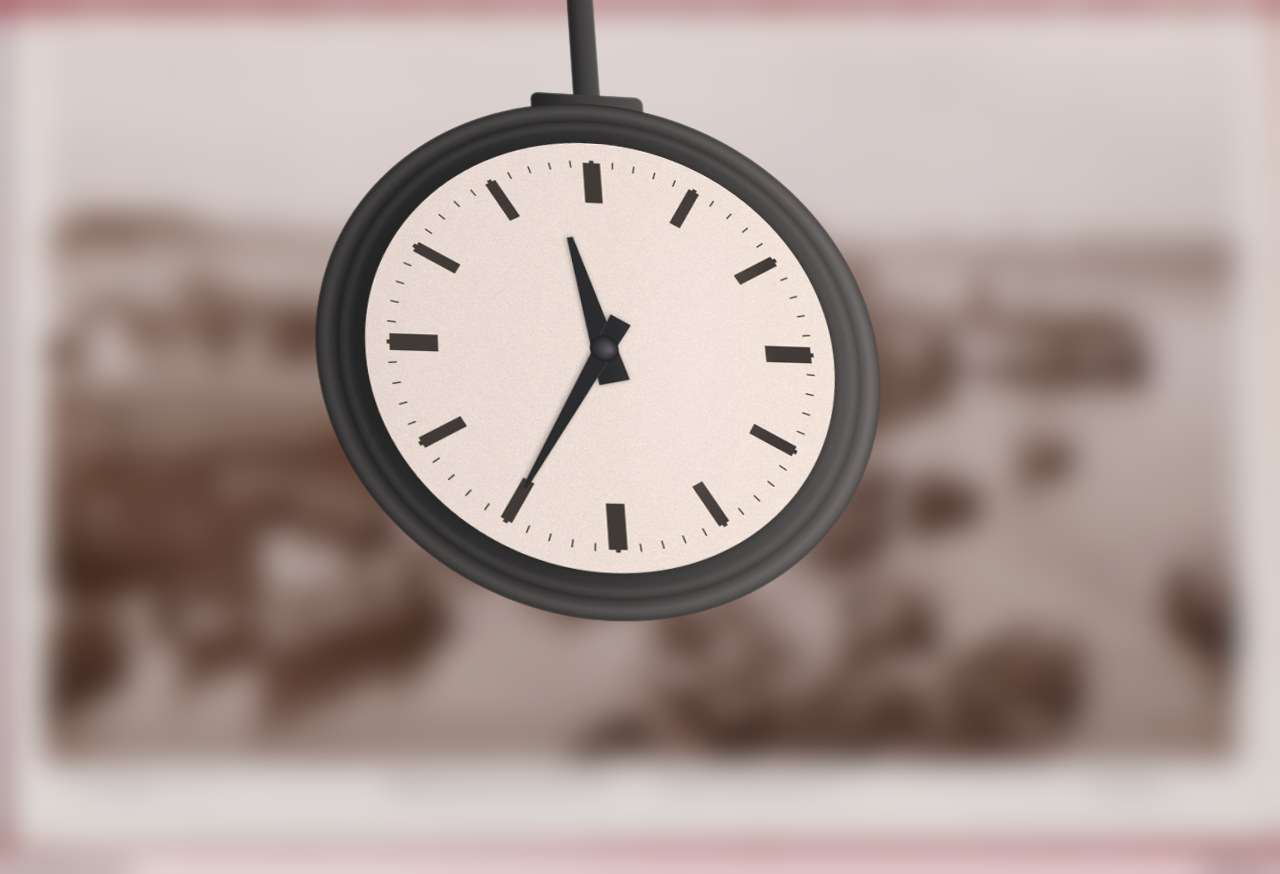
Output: 11h35
